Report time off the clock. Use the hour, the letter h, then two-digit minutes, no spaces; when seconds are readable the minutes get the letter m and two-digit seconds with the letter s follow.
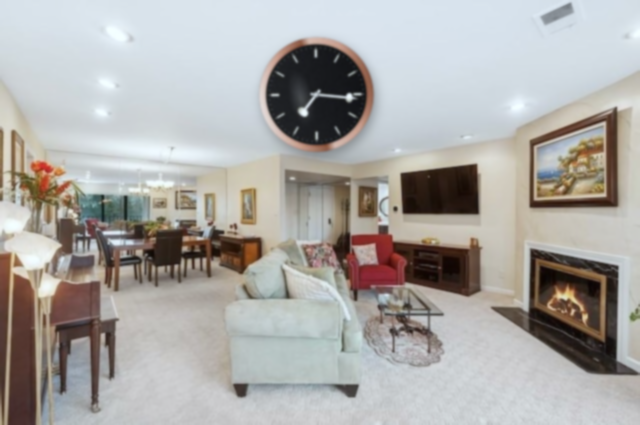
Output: 7h16
